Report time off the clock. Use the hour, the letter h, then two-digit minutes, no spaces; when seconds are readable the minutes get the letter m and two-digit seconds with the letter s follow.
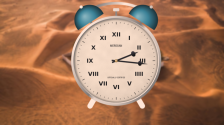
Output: 2h16
